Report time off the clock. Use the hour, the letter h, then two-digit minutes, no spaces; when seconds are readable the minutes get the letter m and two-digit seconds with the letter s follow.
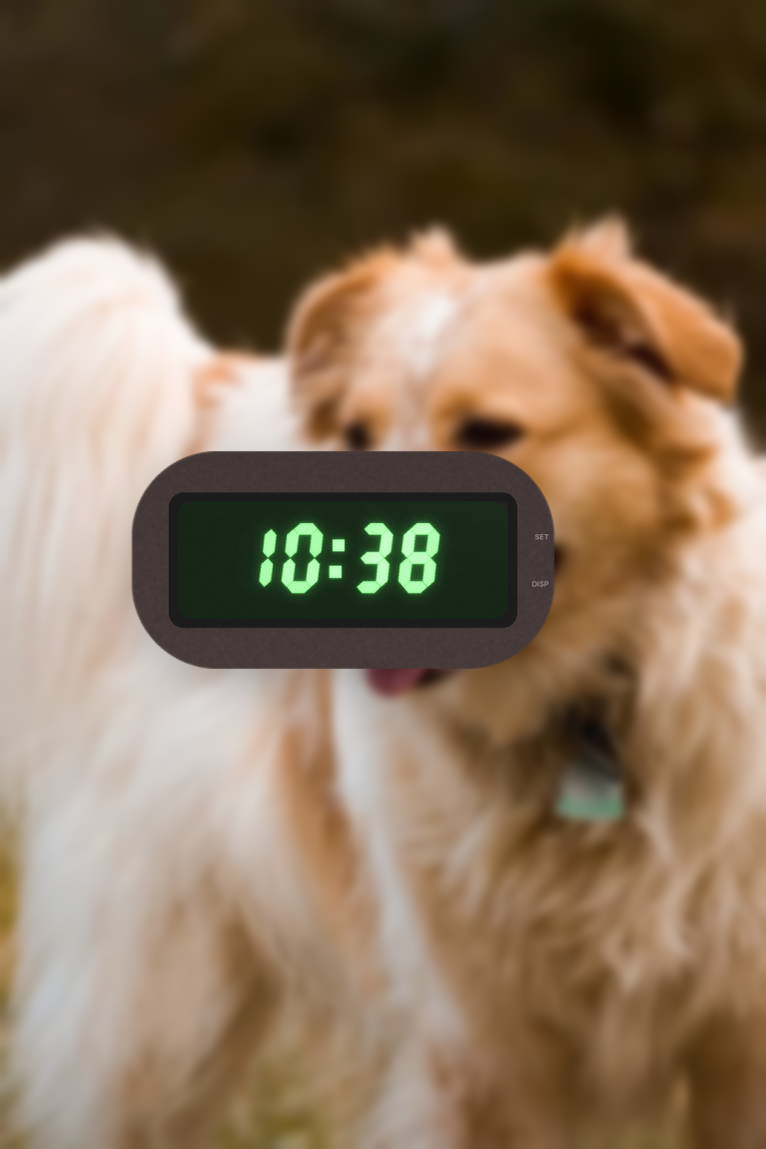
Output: 10h38
